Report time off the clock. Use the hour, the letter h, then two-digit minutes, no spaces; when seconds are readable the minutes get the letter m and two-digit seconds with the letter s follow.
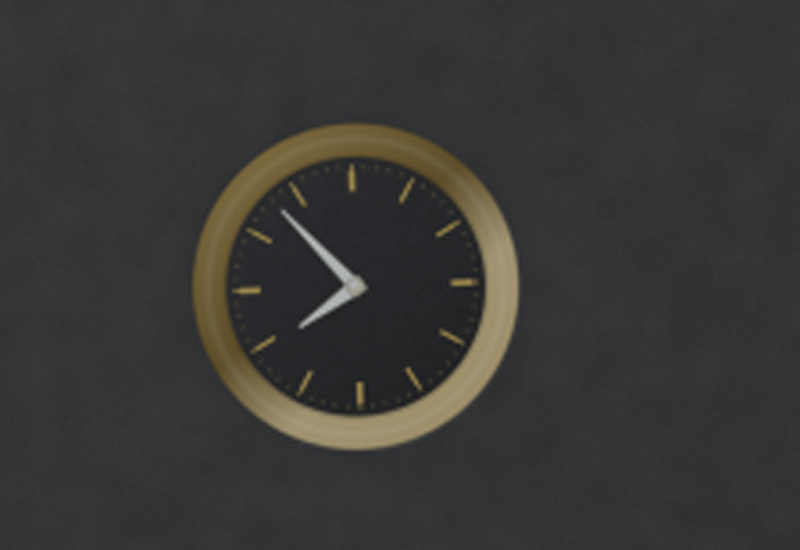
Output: 7h53
